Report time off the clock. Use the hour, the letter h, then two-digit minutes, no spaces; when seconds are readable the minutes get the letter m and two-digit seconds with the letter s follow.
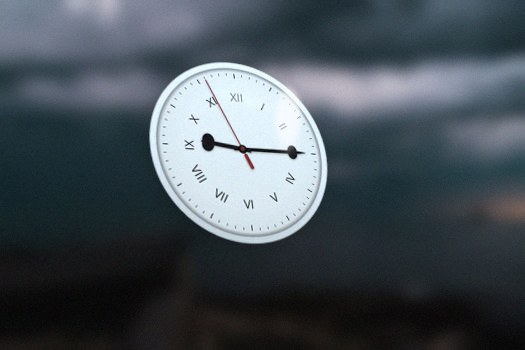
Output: 9h14m56s
